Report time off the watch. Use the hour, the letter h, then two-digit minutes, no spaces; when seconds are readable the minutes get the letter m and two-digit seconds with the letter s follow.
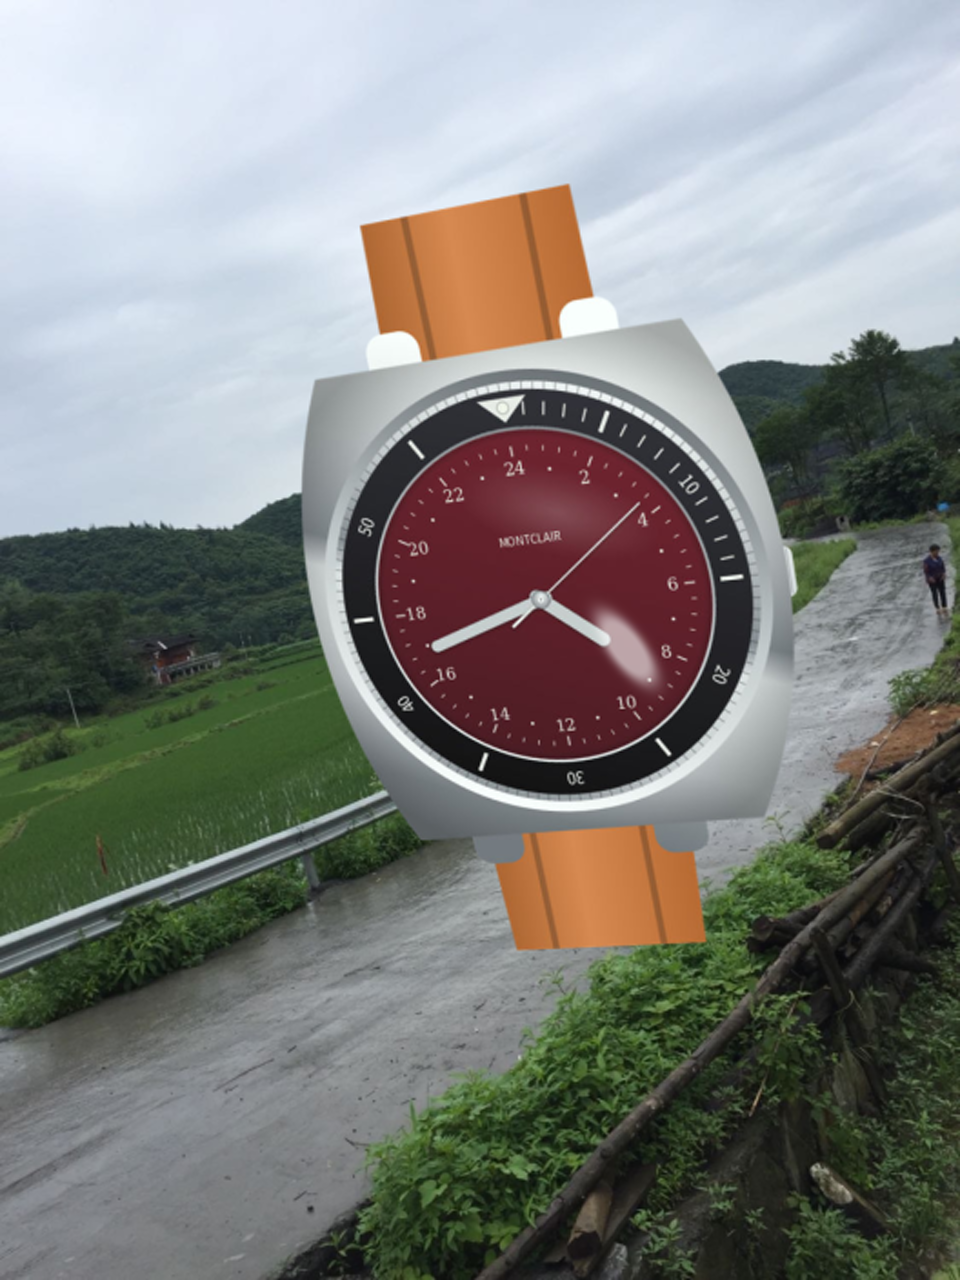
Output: 8h42m09s
